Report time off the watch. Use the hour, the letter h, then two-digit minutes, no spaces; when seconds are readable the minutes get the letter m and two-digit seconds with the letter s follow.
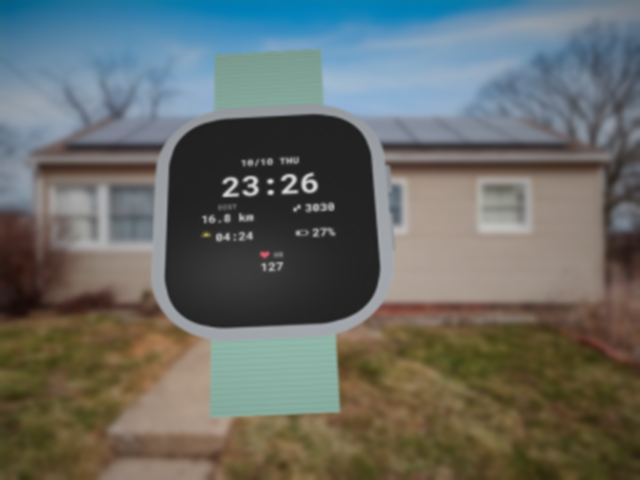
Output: 23h26
